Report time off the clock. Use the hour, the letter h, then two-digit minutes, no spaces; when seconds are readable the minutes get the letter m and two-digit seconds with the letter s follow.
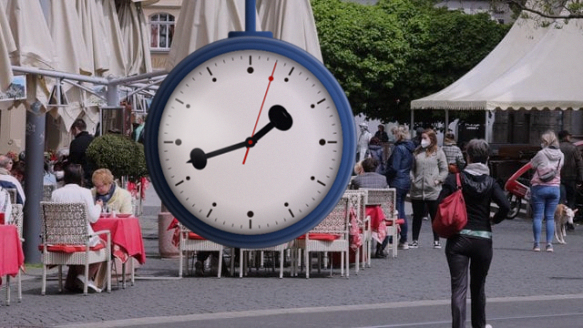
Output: 1h42m03s
